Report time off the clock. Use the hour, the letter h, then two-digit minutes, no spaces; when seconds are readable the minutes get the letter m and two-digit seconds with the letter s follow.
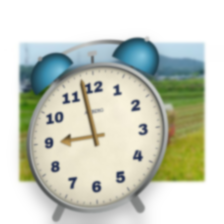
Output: 8h58
